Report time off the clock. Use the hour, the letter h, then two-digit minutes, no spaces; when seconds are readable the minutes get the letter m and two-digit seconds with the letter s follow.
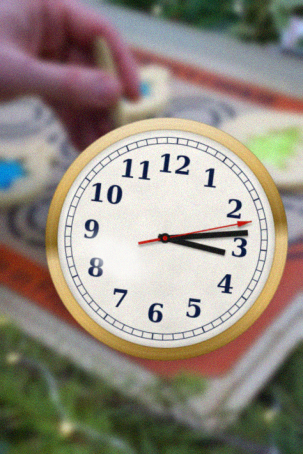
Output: 3h13m12s
